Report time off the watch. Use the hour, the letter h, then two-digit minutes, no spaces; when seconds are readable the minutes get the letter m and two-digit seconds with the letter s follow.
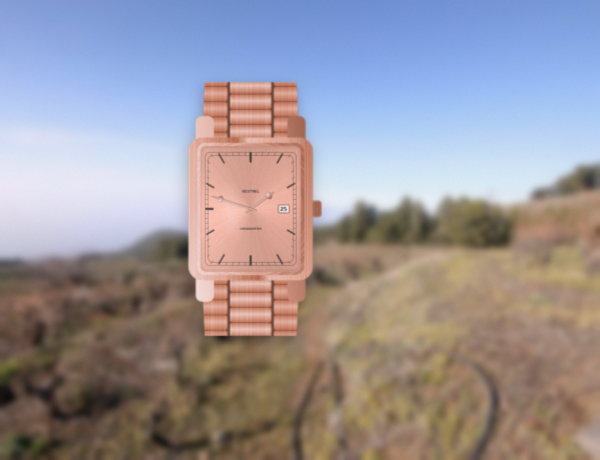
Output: 1h48
